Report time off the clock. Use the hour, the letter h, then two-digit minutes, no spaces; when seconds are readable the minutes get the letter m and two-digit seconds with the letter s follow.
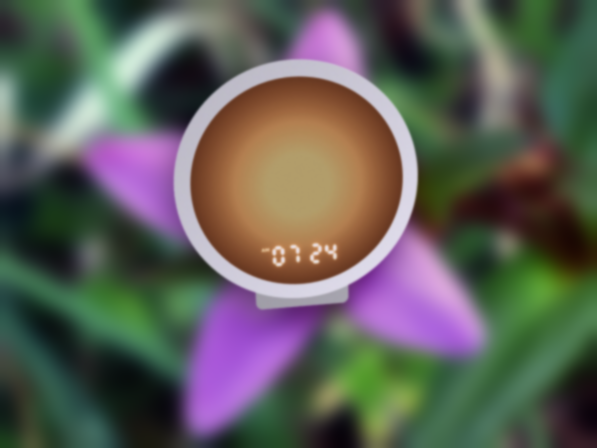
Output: 7h24
